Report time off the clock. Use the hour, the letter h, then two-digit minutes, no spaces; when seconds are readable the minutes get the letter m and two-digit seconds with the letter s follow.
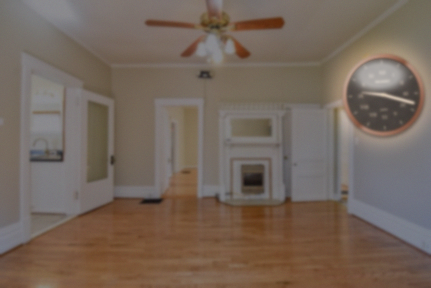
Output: 9h18
